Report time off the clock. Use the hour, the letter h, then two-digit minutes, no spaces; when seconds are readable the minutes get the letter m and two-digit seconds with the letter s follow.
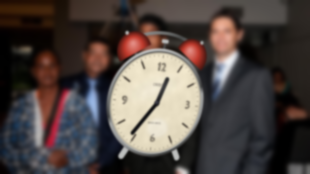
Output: 12h36
